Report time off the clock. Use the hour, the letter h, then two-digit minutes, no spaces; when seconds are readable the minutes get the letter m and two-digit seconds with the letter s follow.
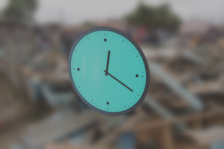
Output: 12h20
